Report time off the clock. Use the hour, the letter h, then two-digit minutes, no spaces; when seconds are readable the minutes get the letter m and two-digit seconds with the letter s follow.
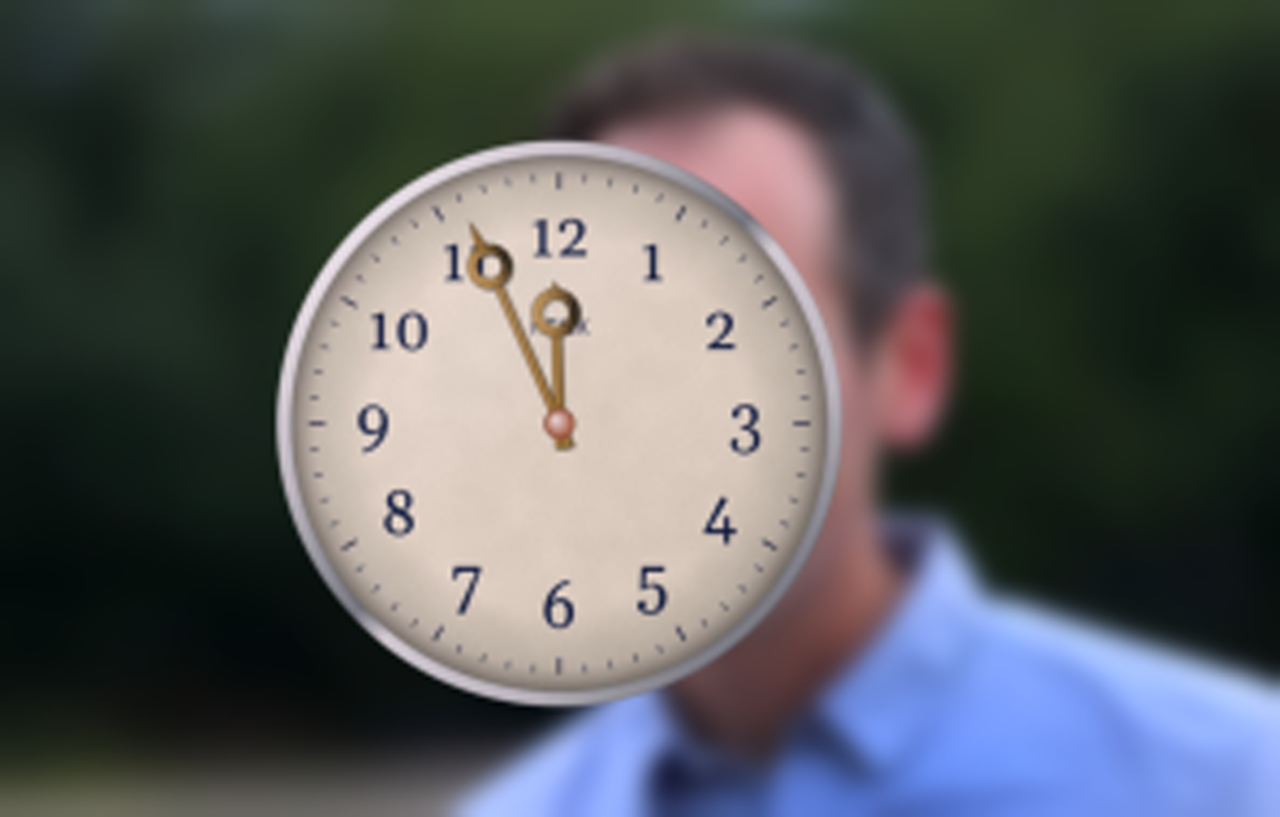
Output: 11h56
